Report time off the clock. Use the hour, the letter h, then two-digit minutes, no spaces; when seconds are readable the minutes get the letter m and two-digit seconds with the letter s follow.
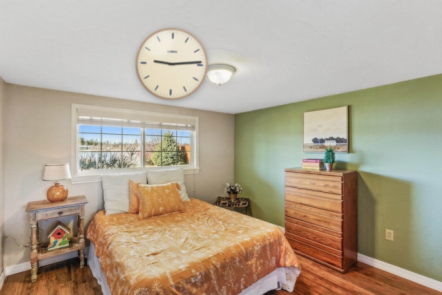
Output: 9h14
